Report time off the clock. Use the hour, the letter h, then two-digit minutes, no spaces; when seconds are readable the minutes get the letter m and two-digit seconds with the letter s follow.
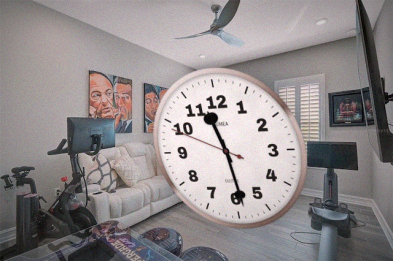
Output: 11h28m49s
